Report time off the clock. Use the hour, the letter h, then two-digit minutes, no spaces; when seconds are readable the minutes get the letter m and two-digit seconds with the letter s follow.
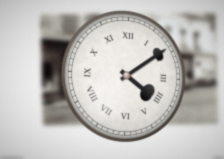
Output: 4h09
